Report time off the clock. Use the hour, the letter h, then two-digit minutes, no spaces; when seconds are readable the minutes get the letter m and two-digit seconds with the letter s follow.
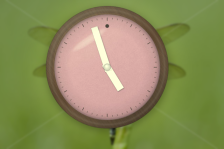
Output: 4h57
